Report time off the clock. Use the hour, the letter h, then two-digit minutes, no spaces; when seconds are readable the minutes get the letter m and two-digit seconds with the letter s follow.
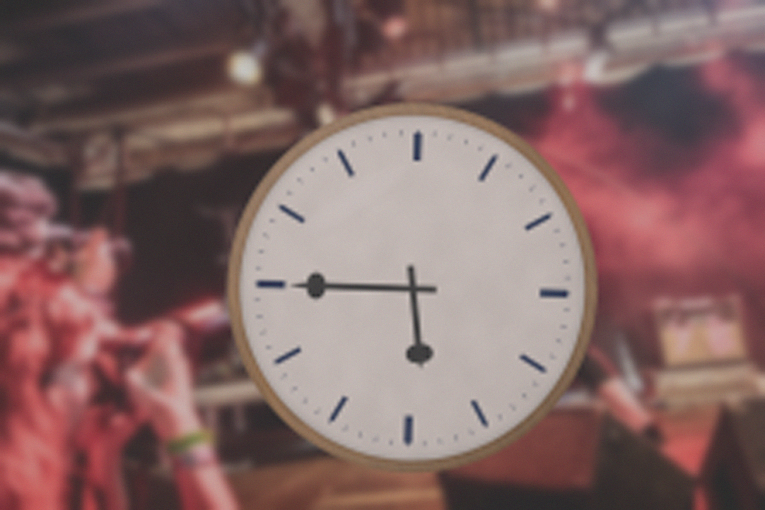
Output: 5h45
